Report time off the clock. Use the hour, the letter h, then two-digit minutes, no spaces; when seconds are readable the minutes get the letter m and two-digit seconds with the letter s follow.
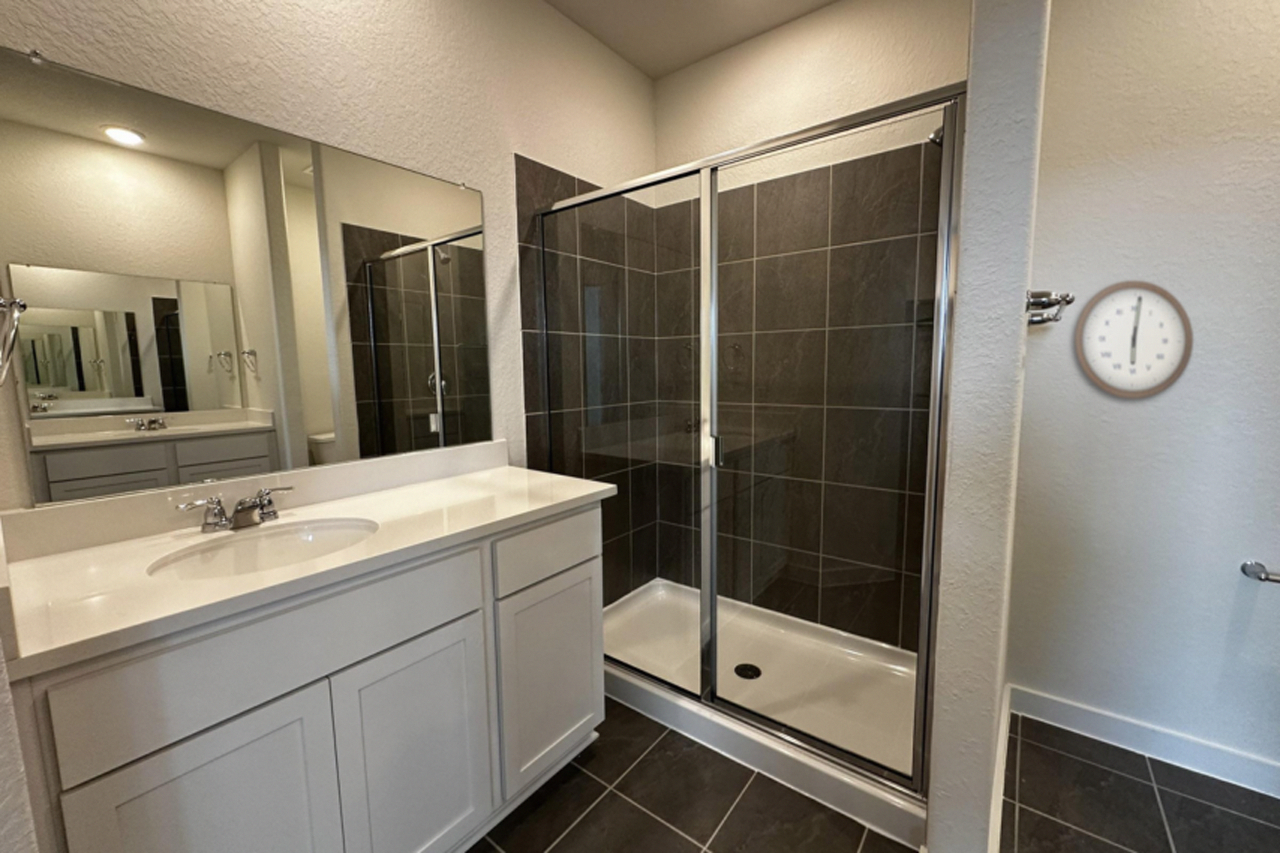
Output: 6h01
